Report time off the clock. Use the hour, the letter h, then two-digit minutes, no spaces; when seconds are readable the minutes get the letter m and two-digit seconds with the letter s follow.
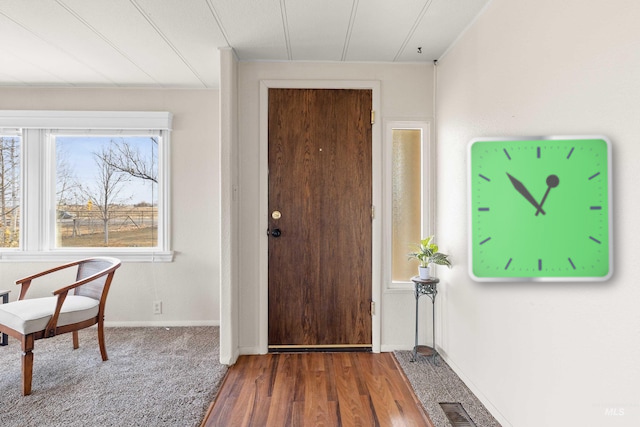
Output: 12h53
